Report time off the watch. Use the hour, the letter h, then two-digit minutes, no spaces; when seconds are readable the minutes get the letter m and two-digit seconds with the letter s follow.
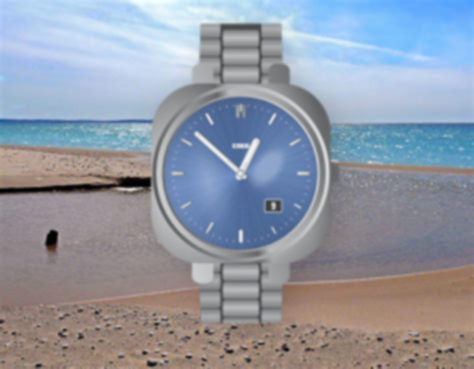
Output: 12h52
